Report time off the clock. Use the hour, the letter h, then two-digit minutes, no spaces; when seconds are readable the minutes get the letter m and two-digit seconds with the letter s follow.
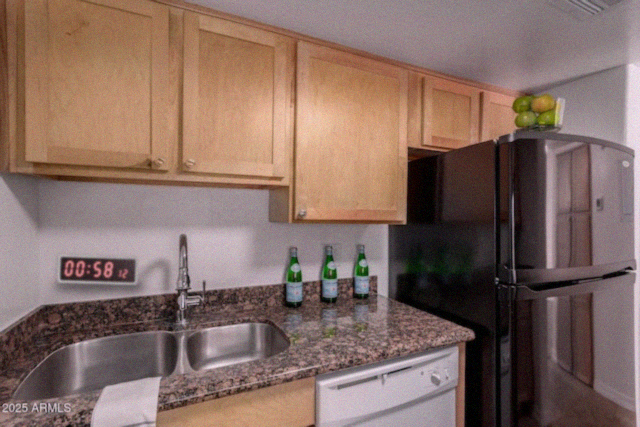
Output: 0h58
